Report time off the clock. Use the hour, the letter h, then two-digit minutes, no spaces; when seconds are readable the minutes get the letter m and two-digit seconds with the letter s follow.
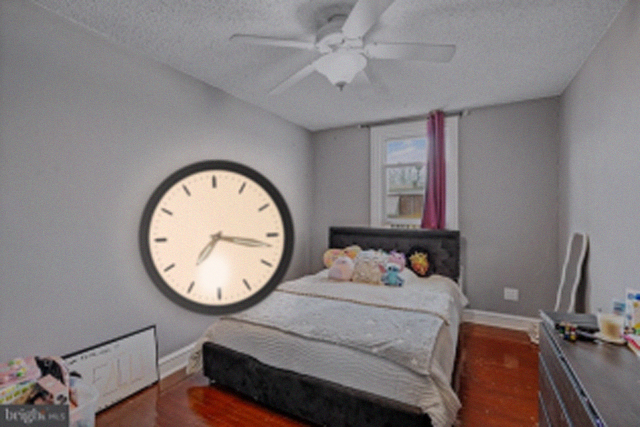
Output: 7h17
